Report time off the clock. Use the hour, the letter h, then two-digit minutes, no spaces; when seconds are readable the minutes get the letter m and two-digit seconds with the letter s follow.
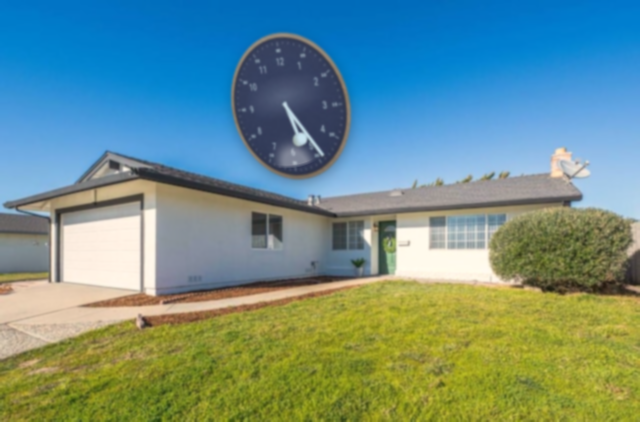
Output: 5h24
